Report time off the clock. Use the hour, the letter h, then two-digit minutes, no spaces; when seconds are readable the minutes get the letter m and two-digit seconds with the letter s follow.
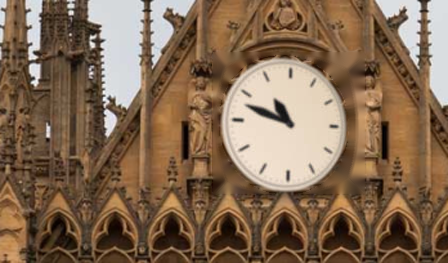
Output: 10h48
